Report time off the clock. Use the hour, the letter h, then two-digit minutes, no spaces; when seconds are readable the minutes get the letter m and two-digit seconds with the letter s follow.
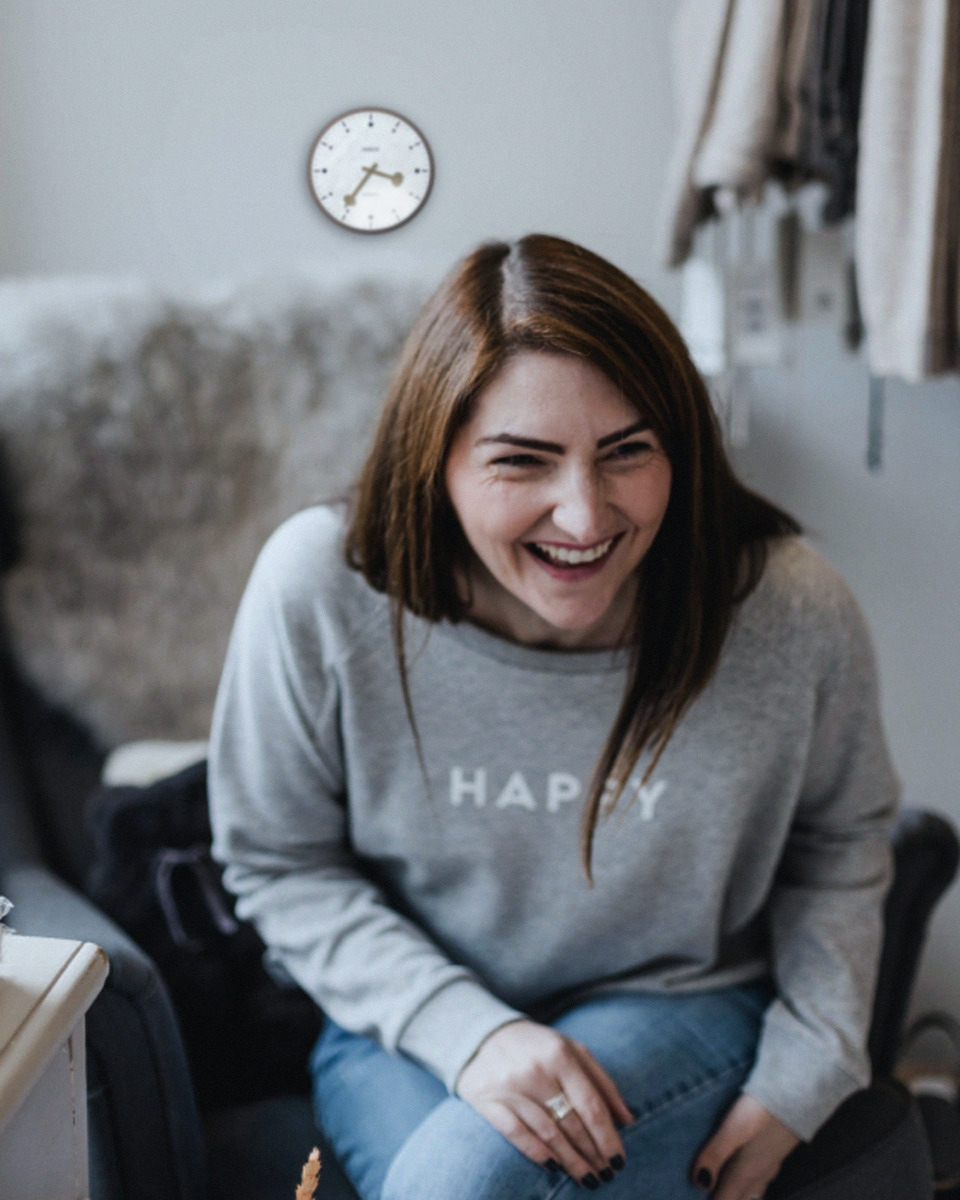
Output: 3h36
